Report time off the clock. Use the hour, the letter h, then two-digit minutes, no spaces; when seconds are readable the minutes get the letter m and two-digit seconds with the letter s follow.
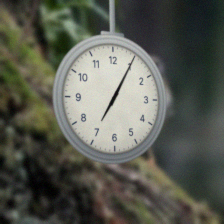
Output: 7h05
